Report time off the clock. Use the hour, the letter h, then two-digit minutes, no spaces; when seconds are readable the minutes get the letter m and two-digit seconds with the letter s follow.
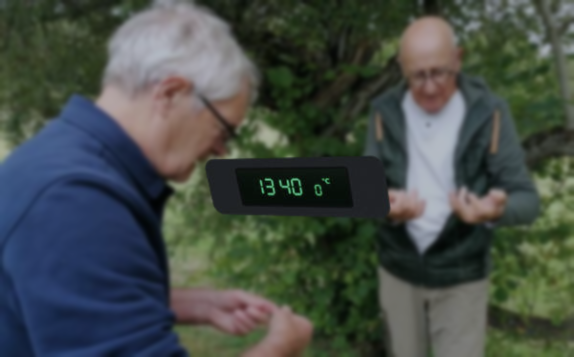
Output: 13h40
